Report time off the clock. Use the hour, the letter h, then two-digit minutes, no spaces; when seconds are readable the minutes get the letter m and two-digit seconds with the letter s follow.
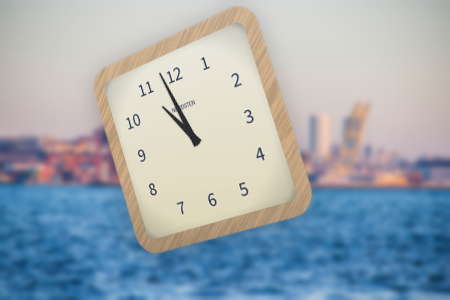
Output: 10h58
